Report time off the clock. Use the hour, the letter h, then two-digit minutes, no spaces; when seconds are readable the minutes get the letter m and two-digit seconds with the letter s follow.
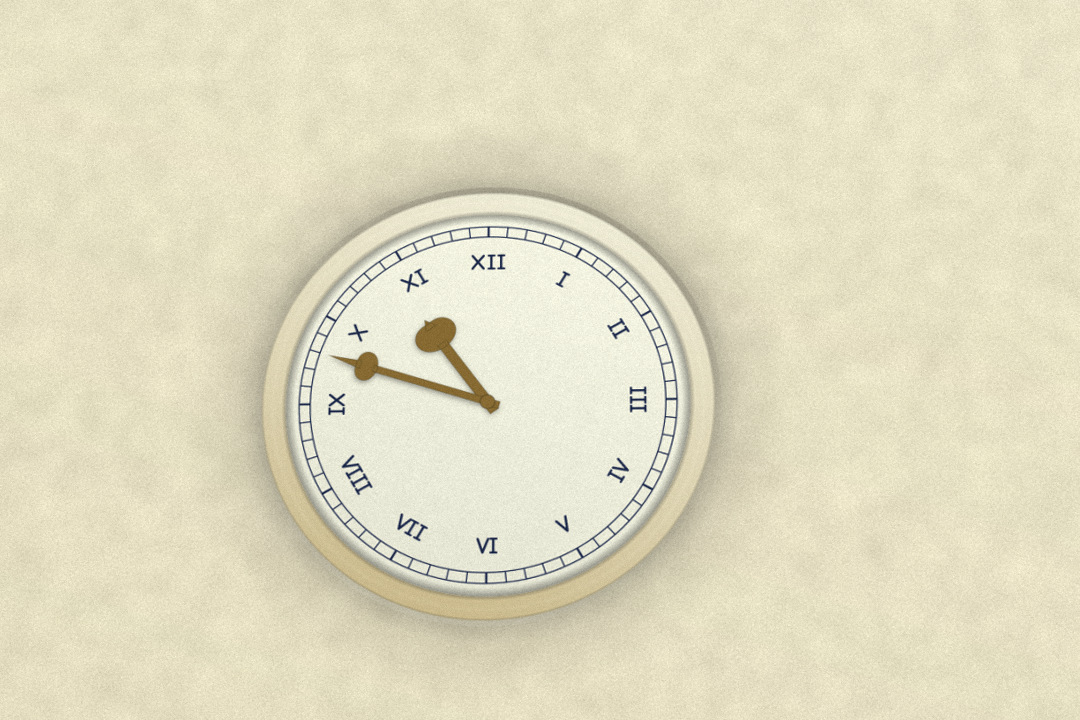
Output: 10h48
